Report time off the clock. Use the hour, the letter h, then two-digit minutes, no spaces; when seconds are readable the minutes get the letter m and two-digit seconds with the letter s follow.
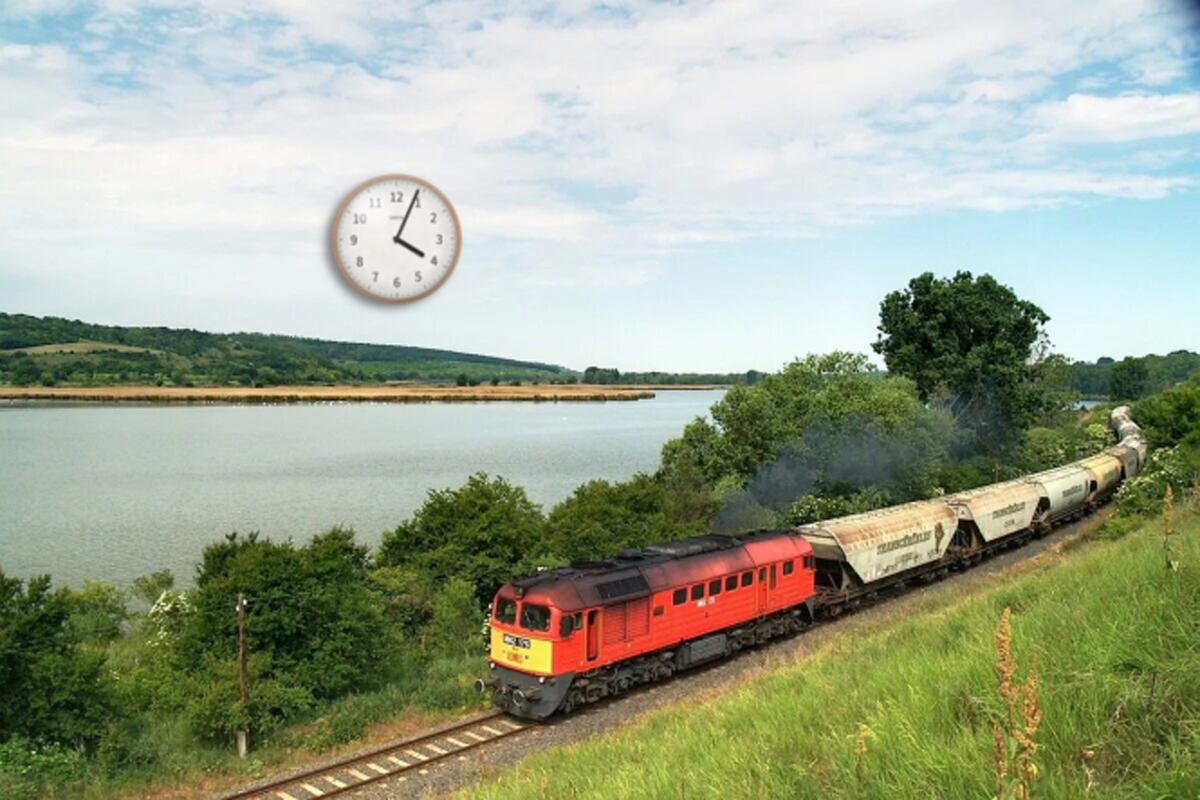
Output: 4h04
